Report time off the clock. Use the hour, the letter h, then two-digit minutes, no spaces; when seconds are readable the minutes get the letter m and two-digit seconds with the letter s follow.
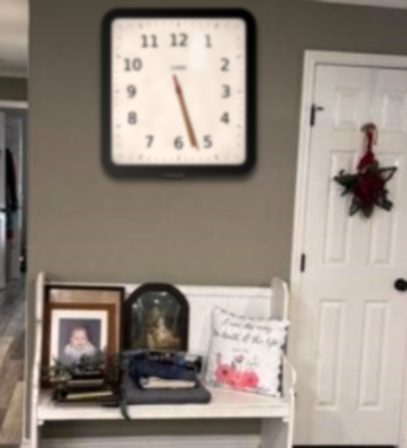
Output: 5h27m27s
